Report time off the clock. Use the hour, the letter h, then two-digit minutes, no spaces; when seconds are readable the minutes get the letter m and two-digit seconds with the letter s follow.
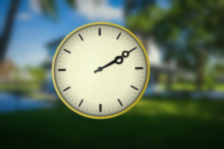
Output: 2h10
